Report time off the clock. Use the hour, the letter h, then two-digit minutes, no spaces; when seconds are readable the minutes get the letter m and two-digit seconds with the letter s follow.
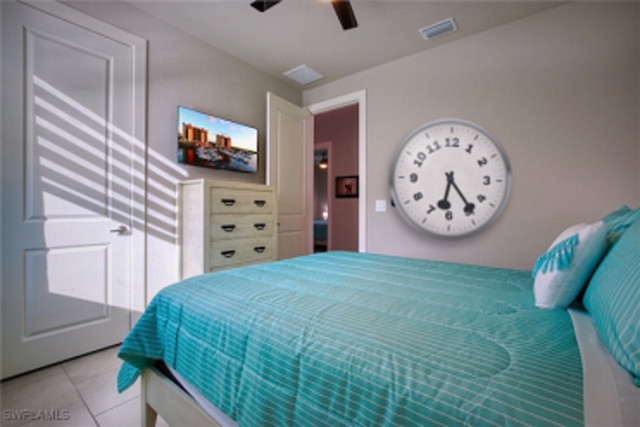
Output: 6h24
